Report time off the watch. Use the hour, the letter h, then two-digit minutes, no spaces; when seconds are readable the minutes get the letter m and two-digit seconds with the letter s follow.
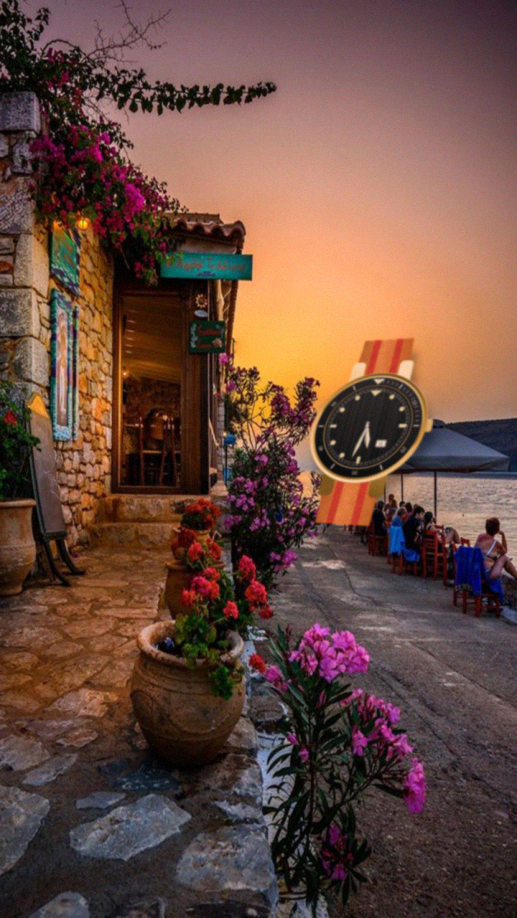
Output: 5h32
